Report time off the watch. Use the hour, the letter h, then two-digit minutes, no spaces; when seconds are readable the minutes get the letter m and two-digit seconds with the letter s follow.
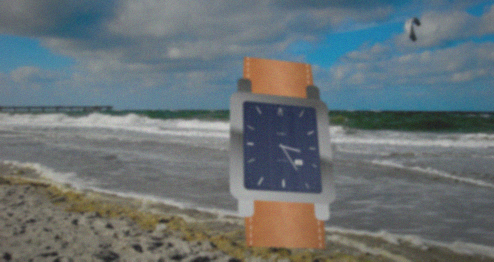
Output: 3h25
